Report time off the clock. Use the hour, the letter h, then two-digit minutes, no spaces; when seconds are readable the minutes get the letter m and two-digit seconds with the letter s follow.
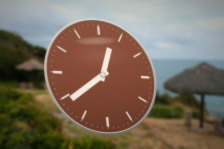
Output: 12h39
